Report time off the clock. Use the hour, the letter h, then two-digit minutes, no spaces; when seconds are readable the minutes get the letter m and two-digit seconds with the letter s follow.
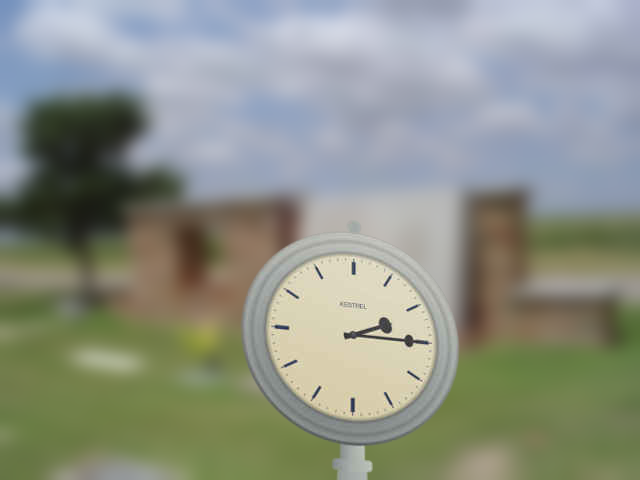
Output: 2h15
